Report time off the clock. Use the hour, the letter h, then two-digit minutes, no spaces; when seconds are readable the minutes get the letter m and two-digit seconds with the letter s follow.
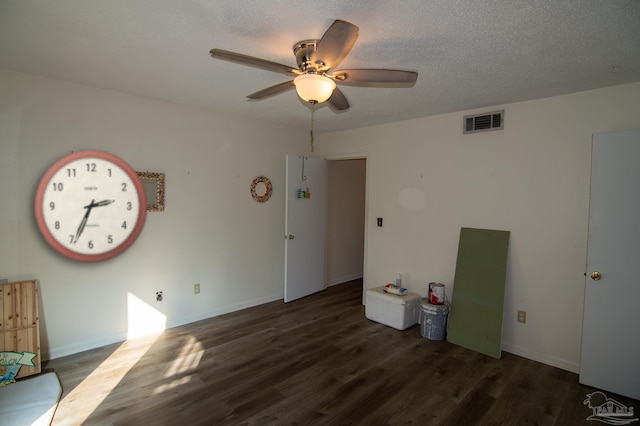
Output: 2h34
